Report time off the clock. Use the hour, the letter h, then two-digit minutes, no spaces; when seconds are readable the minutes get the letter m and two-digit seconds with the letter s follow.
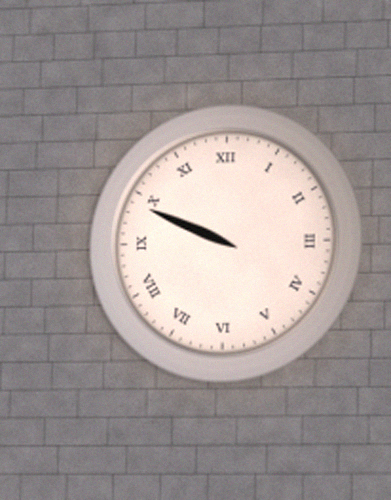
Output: 9h49
